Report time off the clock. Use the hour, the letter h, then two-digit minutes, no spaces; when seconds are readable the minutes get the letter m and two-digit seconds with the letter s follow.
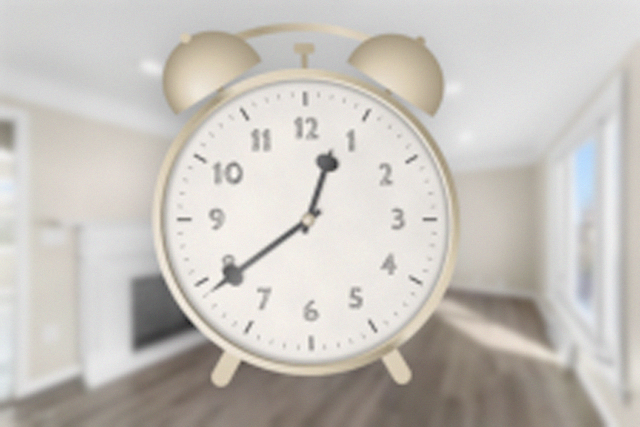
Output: 12h39
